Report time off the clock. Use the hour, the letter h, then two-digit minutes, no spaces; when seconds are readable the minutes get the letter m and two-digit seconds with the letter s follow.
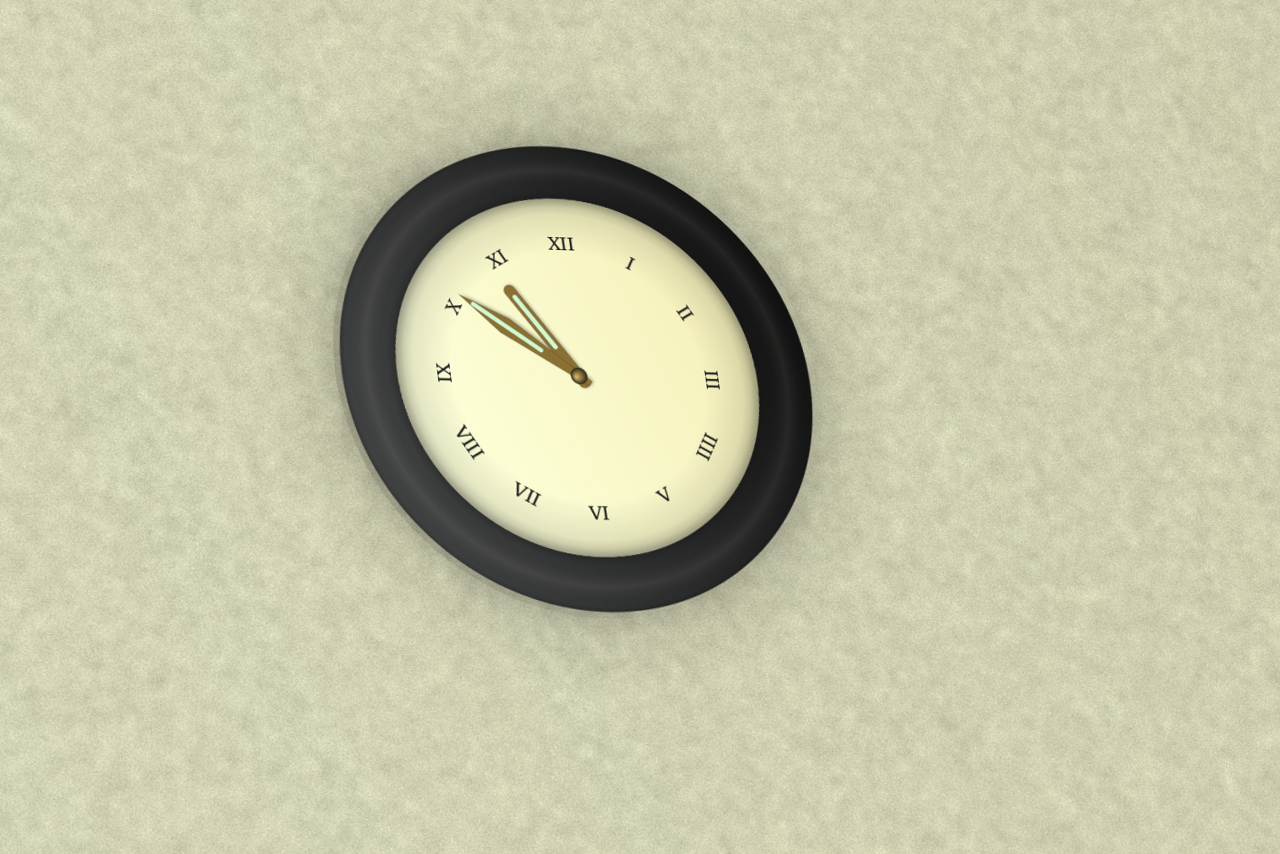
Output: 10h51
